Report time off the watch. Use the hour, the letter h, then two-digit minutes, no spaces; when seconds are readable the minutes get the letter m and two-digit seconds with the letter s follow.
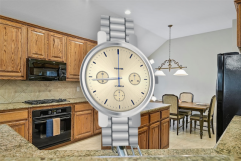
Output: 8h44
